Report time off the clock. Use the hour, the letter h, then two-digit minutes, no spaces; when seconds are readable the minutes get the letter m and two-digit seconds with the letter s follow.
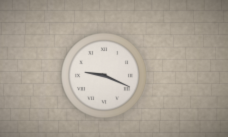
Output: 9h19
